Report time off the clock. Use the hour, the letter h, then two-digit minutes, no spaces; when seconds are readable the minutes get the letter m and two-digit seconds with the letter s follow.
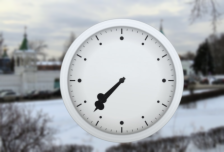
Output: 7h37
